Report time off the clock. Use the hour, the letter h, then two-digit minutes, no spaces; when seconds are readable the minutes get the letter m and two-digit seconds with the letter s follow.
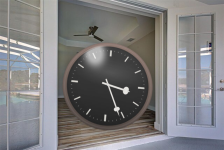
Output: 3h26
